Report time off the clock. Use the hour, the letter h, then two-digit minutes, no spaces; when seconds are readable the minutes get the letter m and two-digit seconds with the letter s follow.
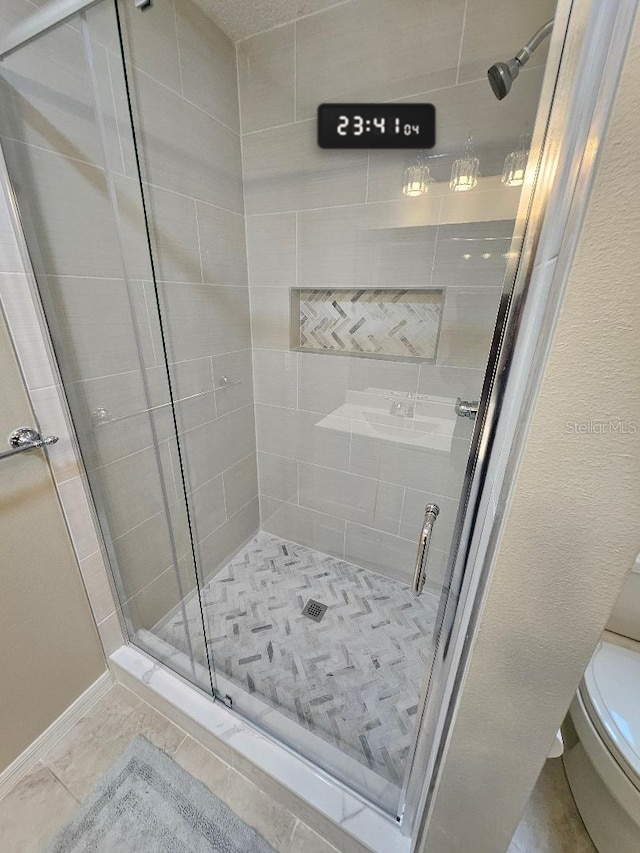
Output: 23h41m04s
